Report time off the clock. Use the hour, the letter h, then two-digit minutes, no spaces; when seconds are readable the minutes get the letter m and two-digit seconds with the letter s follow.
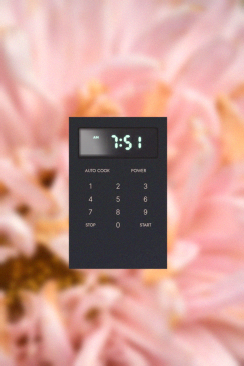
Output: 7h51
